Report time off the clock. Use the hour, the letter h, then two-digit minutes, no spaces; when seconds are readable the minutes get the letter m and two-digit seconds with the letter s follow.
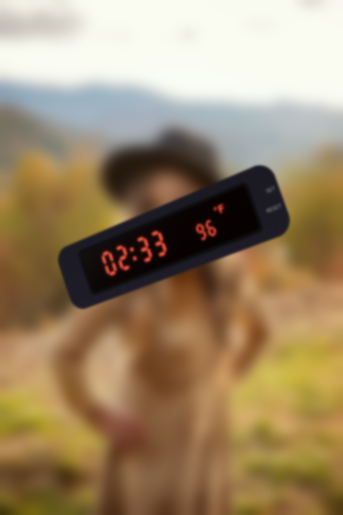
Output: 2h33
